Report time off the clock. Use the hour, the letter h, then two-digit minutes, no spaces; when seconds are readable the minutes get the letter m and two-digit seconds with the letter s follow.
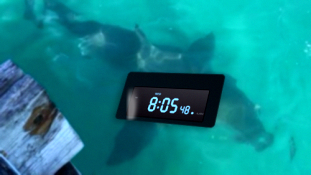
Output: 8h05m48s
